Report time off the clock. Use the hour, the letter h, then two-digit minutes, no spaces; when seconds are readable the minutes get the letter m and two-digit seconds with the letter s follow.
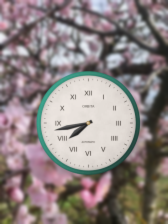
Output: 7h43
